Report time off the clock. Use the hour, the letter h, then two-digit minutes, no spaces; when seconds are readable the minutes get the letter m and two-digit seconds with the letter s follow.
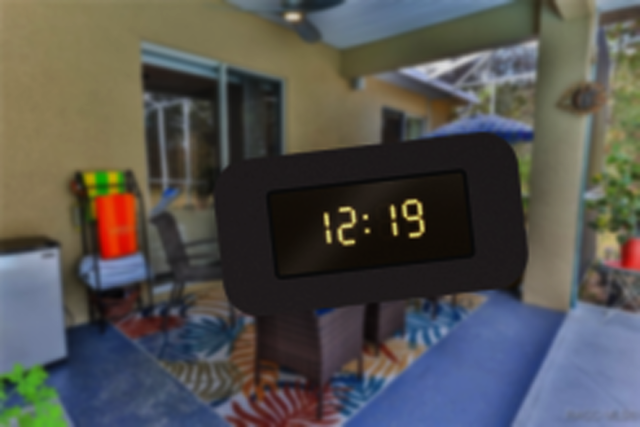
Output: 12h19
